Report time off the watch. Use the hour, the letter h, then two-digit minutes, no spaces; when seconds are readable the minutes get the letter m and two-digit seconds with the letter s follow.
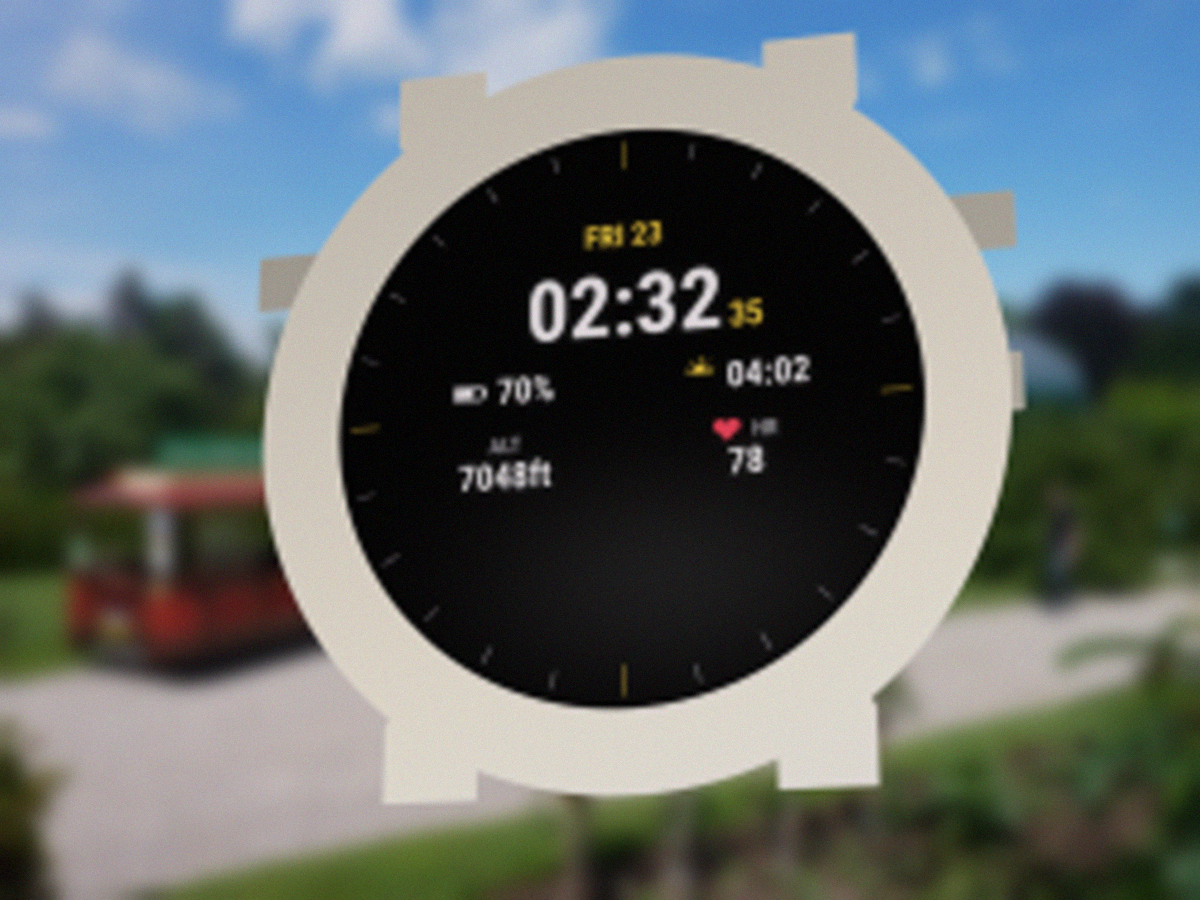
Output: 2h32
